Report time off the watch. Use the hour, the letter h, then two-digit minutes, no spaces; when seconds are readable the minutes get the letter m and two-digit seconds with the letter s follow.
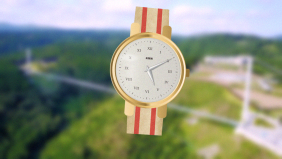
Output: 5h10
